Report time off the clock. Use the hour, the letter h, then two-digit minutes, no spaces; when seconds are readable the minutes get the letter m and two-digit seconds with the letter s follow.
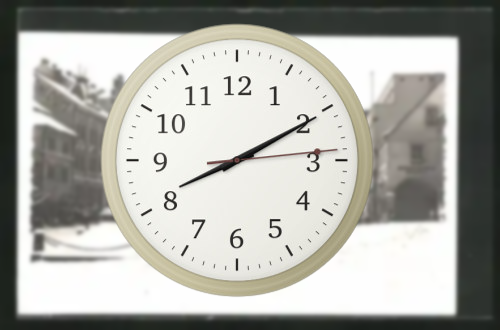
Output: 8h10m14s
